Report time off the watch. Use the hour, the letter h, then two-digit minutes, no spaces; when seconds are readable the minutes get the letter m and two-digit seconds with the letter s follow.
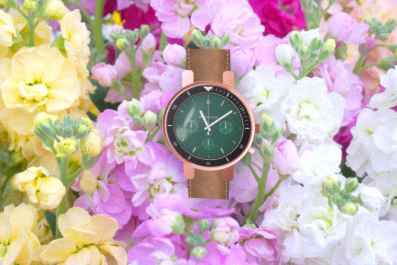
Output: 11h09
